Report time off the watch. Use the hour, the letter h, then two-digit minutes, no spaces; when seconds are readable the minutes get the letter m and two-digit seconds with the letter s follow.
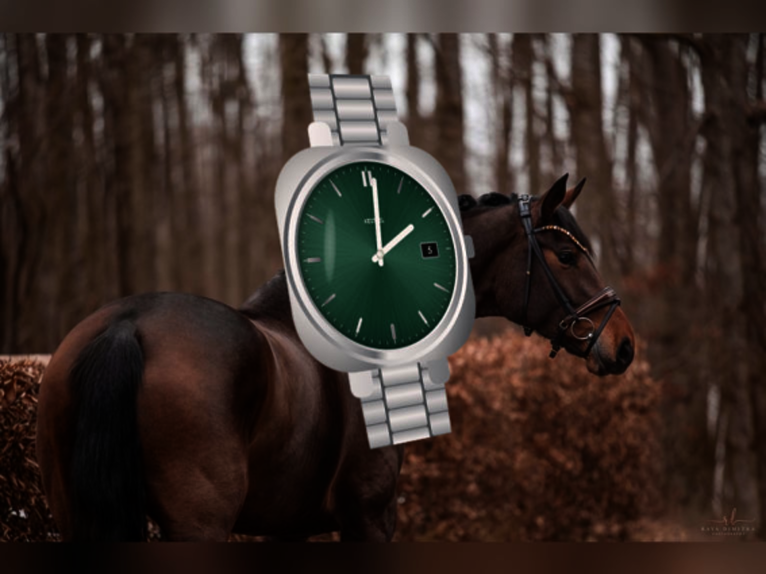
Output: 2h01
